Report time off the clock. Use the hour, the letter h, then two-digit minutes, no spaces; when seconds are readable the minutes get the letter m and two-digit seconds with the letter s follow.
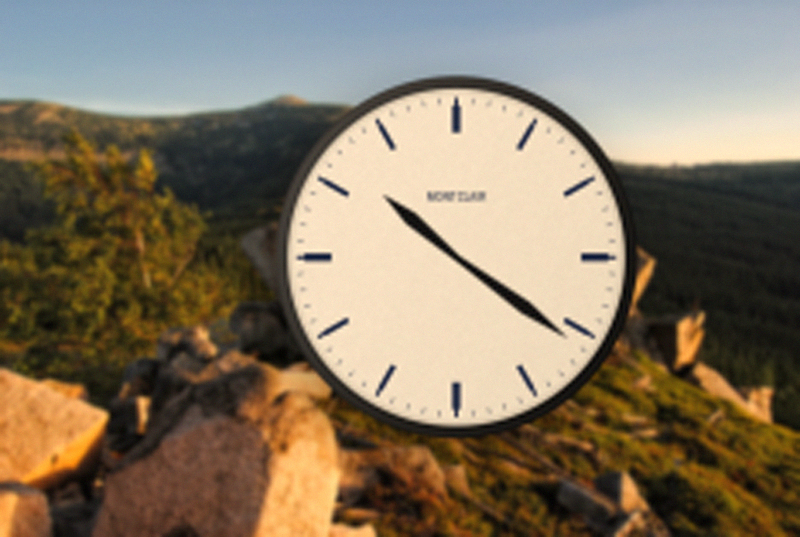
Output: 10h21
